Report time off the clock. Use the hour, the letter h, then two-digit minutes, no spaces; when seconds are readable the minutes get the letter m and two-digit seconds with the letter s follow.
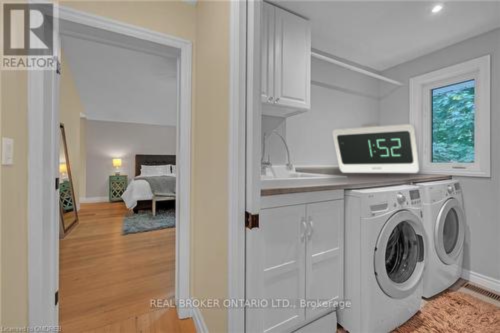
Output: 1h52
